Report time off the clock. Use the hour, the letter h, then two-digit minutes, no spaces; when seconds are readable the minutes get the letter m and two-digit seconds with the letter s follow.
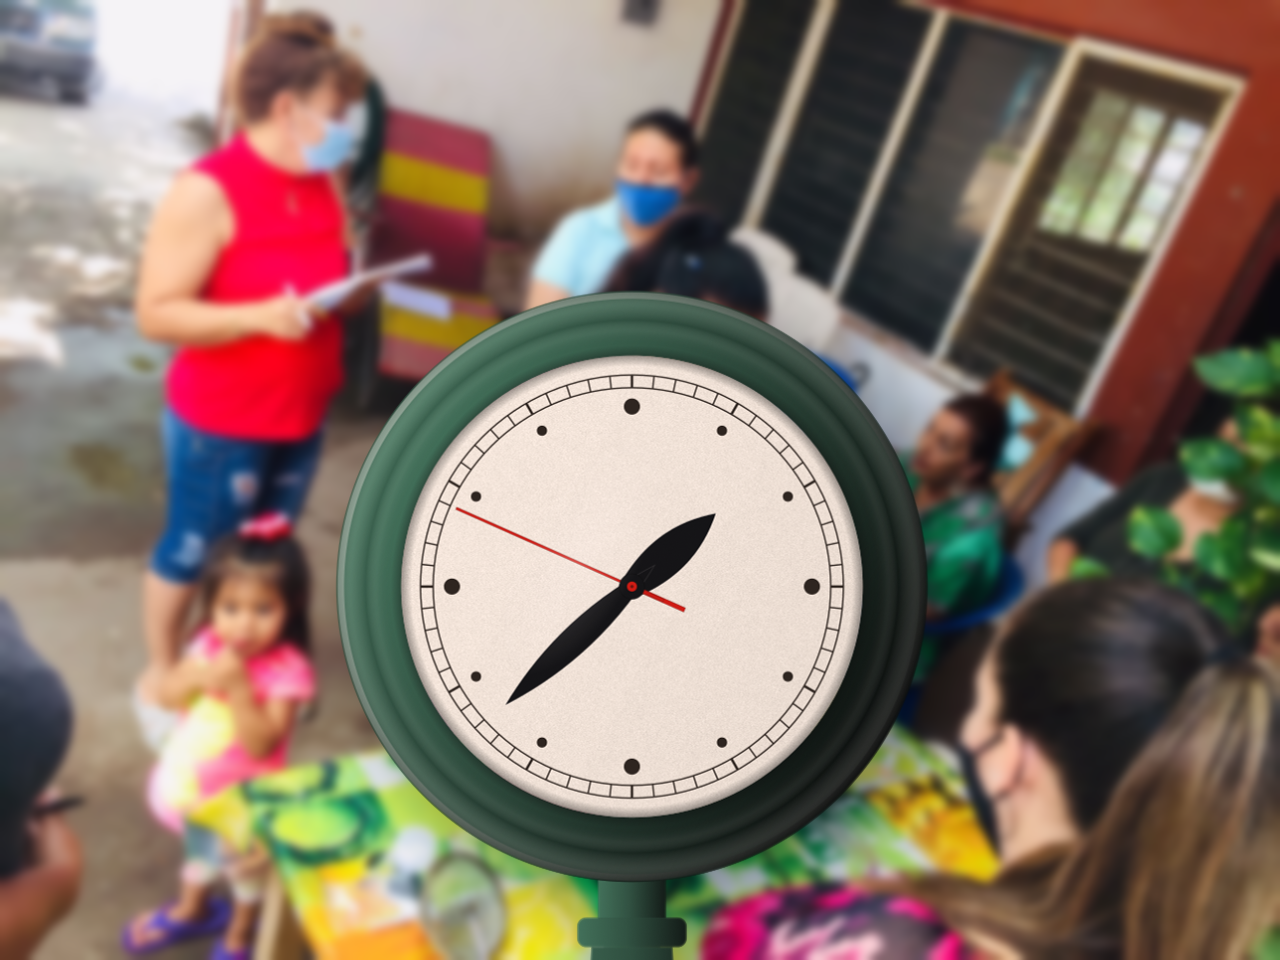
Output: 1h37m49s
